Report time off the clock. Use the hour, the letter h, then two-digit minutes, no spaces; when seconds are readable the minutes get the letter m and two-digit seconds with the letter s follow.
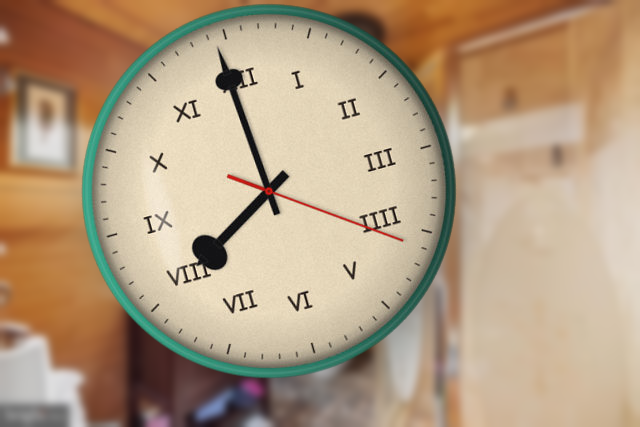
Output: 7h59m21s
